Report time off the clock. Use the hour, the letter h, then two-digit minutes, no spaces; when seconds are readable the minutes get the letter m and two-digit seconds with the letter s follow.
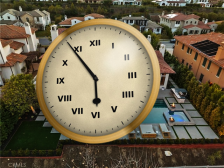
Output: 5h54
